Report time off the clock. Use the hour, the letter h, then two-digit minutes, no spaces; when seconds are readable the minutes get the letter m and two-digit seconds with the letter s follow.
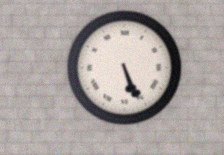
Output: 5h26
